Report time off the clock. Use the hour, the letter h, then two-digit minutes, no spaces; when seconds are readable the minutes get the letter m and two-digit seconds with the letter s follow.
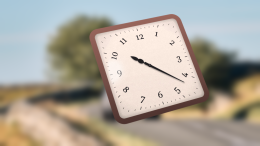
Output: 10h22
